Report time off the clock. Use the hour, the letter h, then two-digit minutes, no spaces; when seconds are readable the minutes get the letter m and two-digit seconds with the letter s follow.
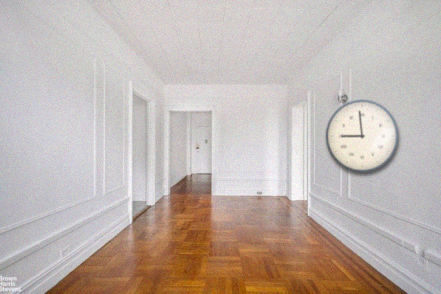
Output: 8h59
